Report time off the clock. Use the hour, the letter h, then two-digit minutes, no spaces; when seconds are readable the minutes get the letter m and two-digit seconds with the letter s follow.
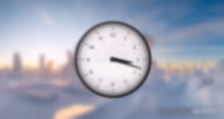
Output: 3h18
